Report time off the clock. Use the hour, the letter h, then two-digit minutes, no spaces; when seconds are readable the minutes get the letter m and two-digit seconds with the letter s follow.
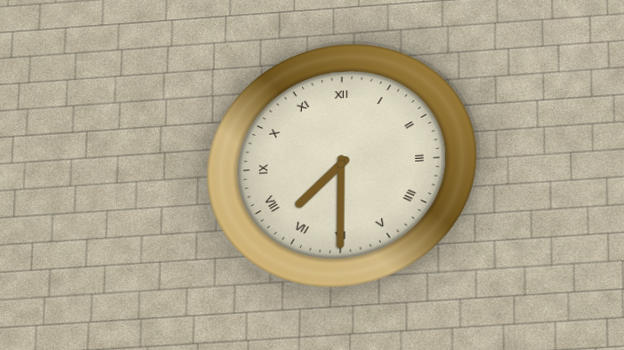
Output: 7h30
